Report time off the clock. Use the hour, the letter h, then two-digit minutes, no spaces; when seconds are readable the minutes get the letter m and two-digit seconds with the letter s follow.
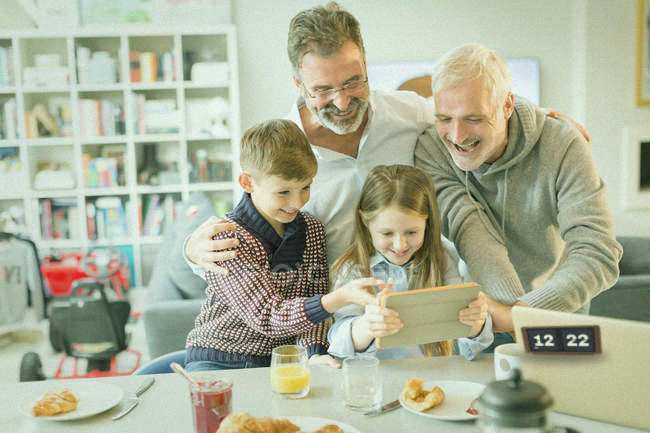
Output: 12h22
